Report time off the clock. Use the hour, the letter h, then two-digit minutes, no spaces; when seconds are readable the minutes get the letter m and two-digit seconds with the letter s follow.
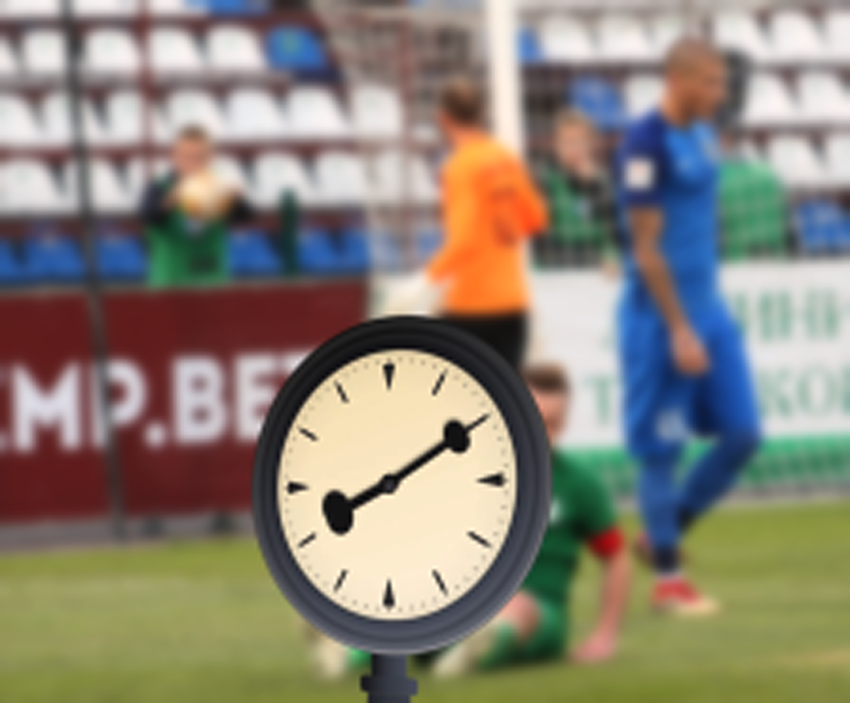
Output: 8h10
